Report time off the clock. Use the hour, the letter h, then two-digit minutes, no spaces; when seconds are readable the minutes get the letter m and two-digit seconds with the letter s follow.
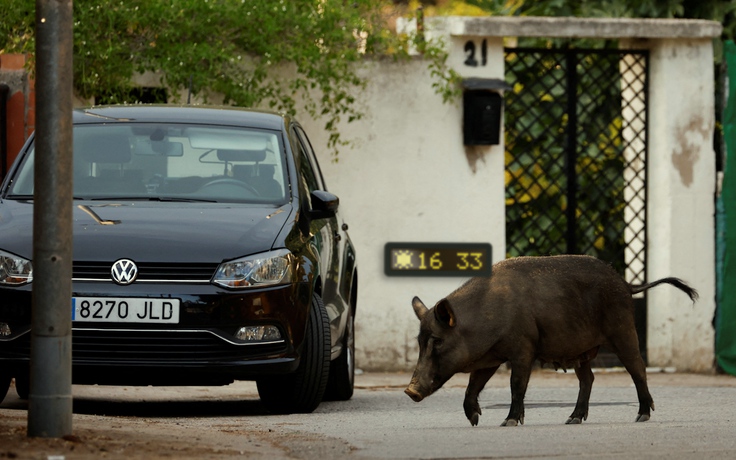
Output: 16h33
